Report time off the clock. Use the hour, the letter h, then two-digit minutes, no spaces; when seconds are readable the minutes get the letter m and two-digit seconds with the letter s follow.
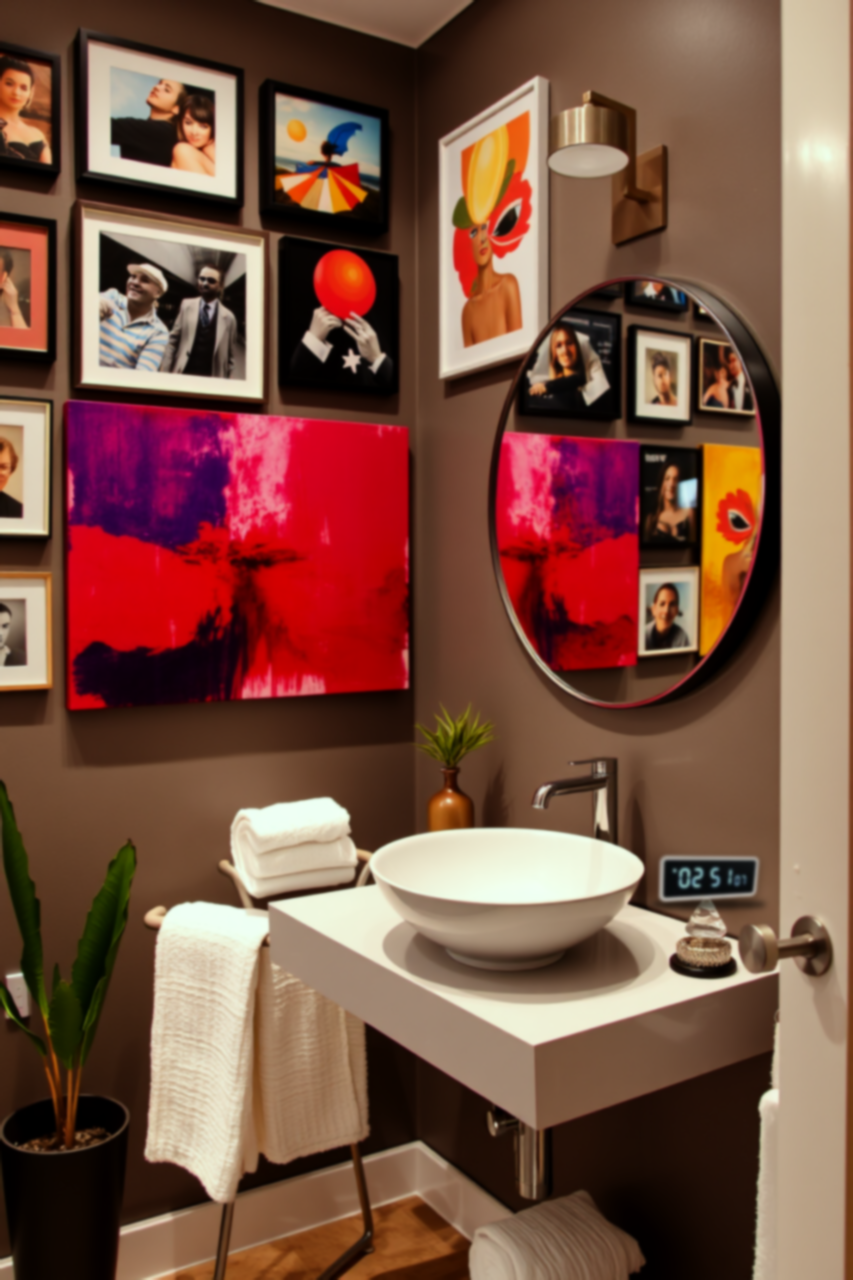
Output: 2h51
